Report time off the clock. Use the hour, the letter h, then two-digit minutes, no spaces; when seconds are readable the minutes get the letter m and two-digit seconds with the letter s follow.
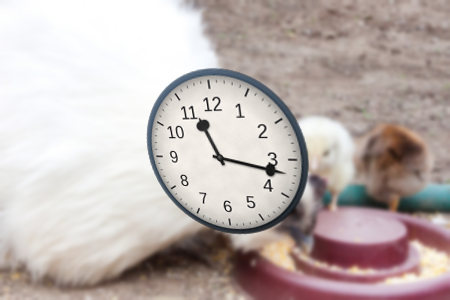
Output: 11h17
